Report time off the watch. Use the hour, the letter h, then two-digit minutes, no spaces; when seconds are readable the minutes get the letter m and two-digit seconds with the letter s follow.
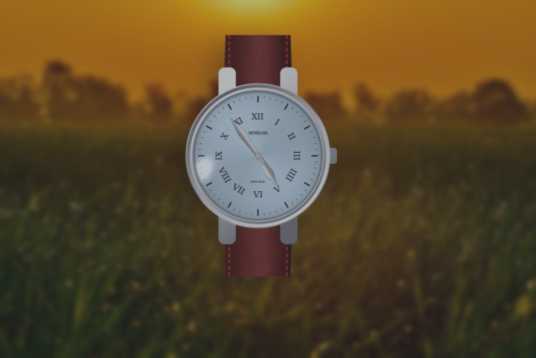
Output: 4h54
